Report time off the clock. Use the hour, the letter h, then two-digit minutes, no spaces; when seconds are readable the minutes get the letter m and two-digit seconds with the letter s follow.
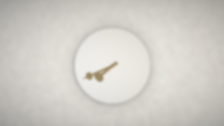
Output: 7h41
